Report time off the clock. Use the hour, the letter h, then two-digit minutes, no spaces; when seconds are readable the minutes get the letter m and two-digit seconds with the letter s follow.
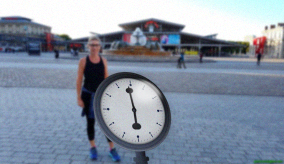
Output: 5h59
